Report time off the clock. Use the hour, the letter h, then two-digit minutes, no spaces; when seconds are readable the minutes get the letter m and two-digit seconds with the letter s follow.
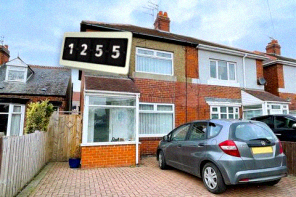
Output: 12h55
